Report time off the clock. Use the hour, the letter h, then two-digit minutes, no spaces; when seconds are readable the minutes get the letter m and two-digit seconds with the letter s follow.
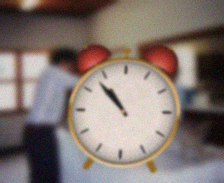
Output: 10h53
